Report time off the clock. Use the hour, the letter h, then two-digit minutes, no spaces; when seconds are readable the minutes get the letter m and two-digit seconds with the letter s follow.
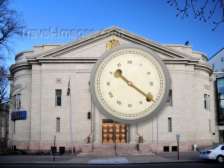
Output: 10h21
